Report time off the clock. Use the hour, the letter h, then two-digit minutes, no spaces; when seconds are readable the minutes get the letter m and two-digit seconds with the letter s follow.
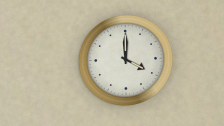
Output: 4h00
